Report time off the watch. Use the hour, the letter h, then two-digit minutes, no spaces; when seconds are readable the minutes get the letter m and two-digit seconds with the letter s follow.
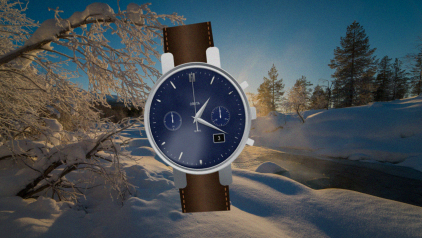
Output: 1h20
